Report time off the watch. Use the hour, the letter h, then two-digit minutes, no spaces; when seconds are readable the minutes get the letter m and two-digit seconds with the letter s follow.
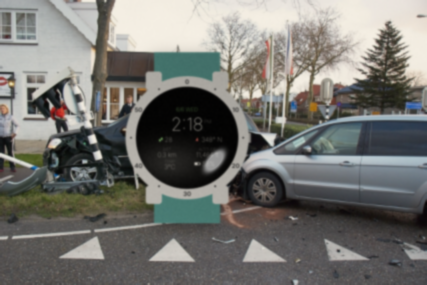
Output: 2h18
